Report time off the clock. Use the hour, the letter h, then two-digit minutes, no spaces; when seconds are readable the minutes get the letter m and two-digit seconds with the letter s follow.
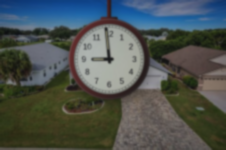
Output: 8h59
